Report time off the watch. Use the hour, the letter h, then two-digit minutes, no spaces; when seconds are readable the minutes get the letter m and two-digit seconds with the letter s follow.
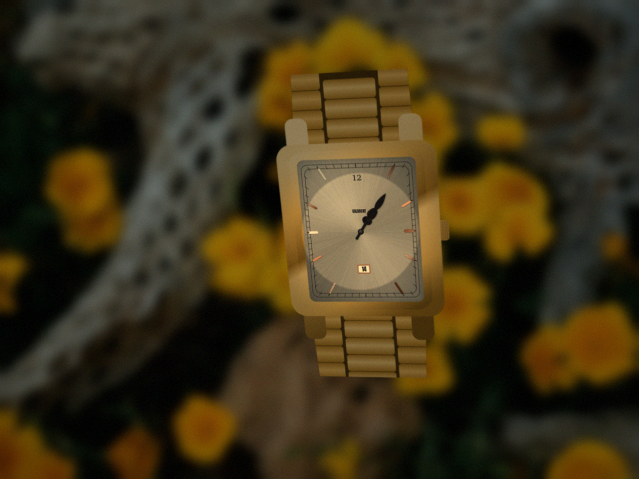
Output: 1h06
